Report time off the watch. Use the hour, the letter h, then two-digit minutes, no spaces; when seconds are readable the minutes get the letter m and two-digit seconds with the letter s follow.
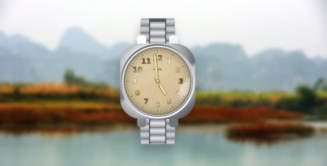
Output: 4h59
